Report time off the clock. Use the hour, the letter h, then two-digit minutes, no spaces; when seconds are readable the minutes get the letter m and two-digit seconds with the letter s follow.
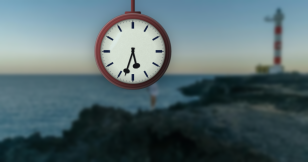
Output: 5h33
